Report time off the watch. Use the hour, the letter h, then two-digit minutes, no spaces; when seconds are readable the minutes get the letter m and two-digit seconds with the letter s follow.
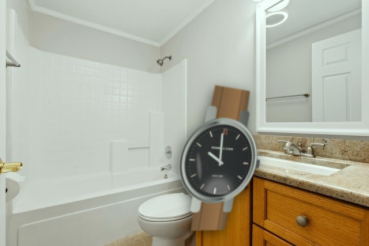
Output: 9h59
